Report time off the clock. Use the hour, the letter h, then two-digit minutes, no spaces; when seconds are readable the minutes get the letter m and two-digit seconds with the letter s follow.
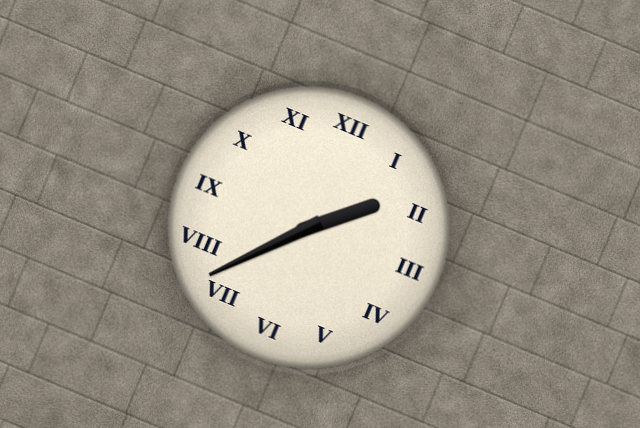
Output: 1h37
